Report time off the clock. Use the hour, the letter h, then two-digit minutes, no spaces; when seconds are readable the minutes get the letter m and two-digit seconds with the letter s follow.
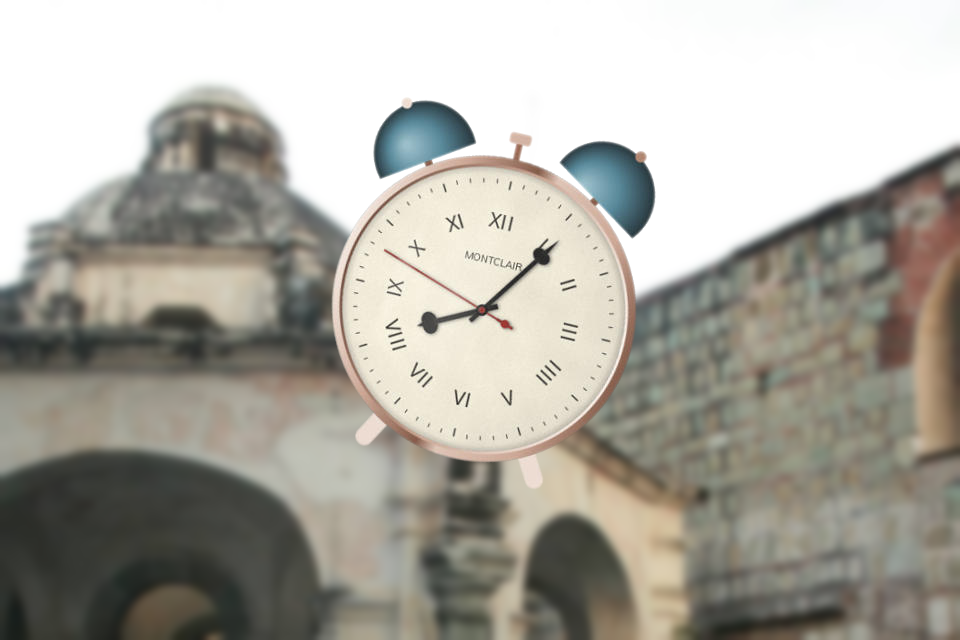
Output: 8h05m48s
